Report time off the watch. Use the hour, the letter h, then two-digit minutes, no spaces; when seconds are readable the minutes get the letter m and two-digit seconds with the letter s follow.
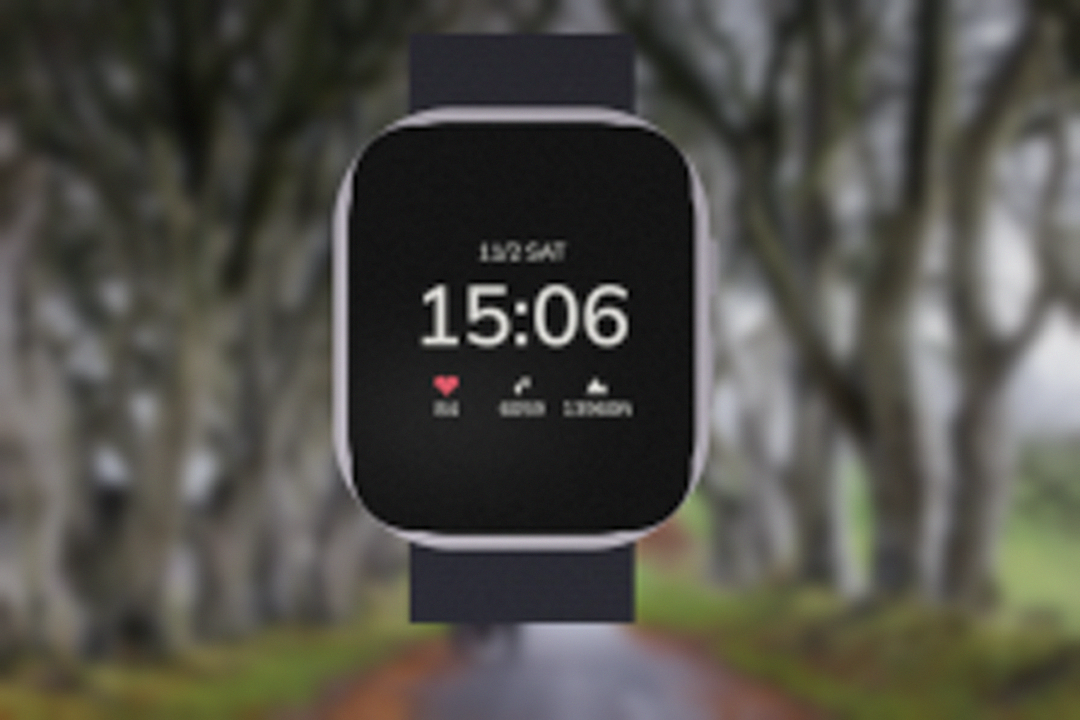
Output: 15h06
